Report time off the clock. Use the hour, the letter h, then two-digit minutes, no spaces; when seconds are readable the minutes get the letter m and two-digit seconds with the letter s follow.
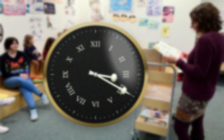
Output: 3h20
